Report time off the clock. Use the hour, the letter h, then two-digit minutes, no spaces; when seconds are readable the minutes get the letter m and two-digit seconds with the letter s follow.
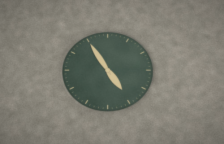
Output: 4h55
